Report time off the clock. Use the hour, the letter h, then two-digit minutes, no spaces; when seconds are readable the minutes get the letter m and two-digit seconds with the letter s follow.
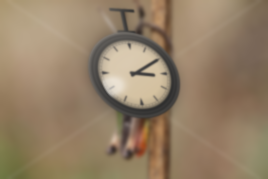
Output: 3h10
